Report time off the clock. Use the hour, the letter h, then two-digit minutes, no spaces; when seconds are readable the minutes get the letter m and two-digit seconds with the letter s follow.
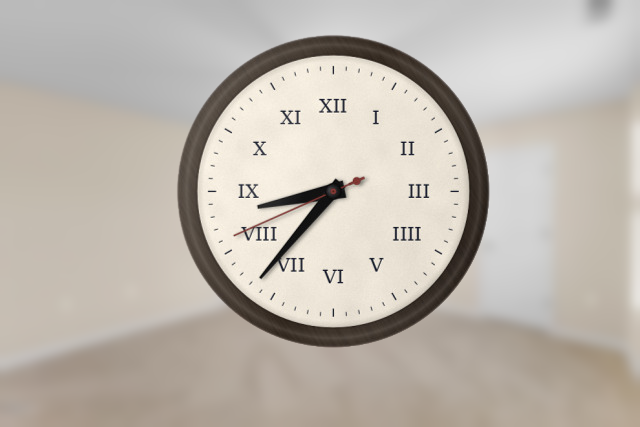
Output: 8h36m41s
